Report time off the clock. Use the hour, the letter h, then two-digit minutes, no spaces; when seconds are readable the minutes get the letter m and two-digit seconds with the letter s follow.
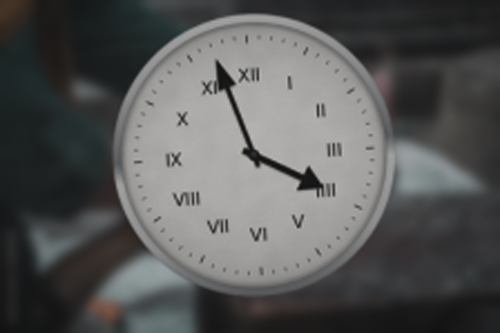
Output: 3h57
